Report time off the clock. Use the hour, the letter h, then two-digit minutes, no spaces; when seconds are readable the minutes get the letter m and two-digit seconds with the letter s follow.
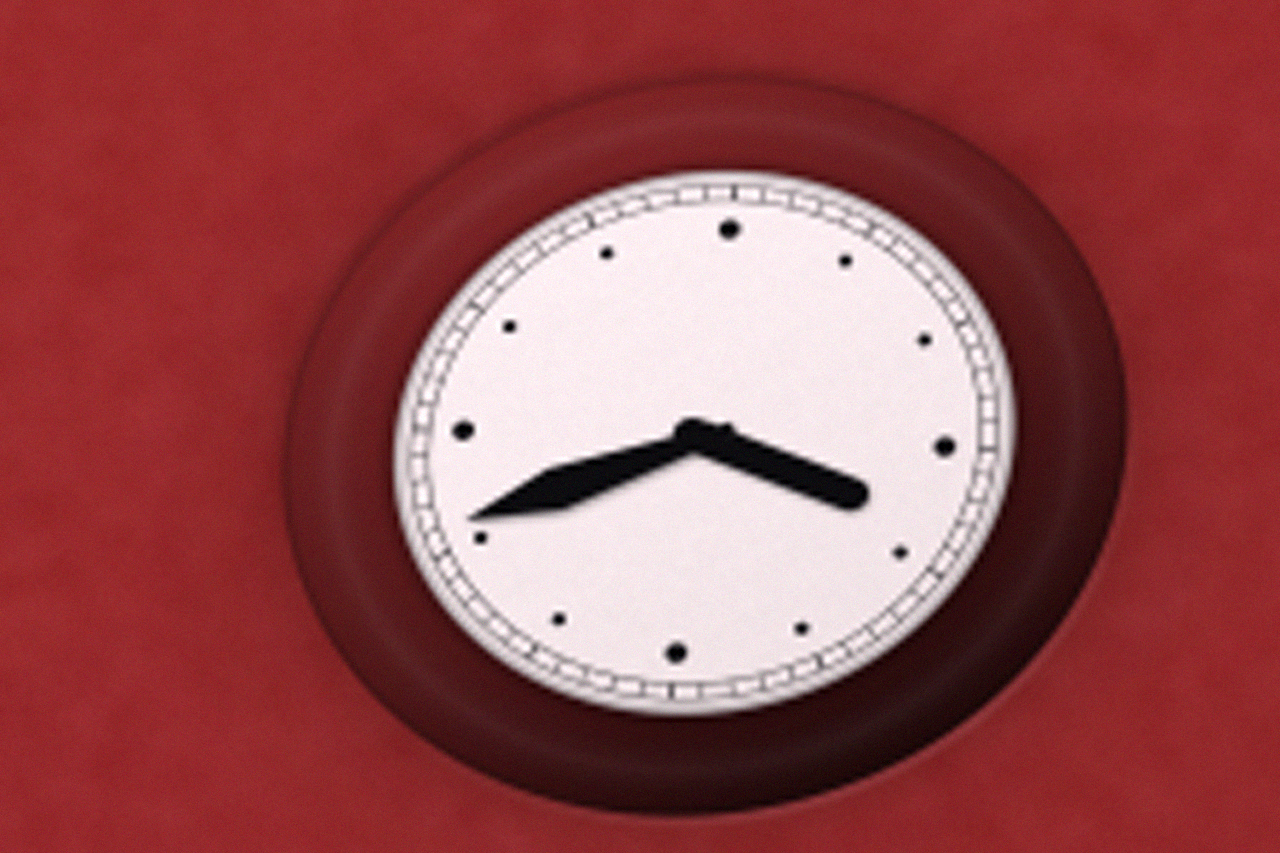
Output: 3h41
